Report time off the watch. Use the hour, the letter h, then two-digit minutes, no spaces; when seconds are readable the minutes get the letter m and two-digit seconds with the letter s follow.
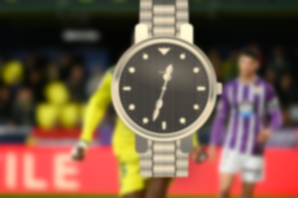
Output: 12h33
